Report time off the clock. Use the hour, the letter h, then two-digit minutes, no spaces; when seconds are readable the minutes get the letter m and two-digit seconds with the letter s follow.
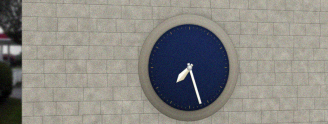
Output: 7h27
